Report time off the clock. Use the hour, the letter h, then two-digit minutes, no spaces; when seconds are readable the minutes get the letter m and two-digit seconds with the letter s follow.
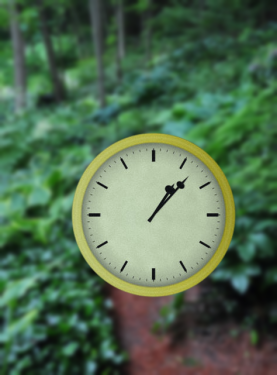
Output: 1h07
